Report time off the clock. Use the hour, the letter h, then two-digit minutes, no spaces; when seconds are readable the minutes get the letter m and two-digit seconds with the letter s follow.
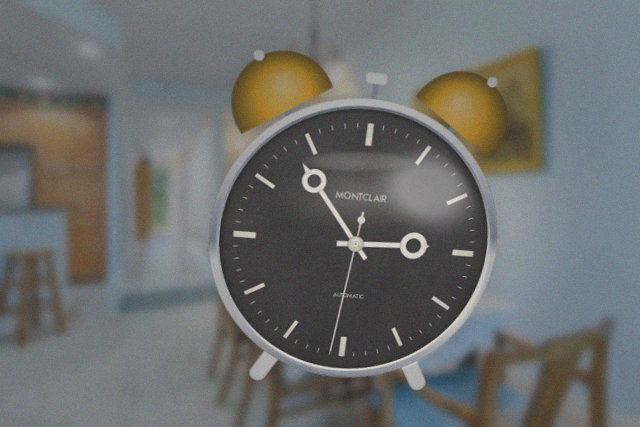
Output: 2h53m31s
